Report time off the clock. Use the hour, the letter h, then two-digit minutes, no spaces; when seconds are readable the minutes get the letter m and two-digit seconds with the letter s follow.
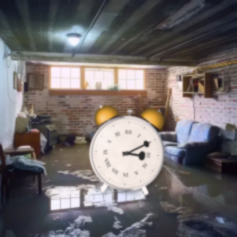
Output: 3h10
